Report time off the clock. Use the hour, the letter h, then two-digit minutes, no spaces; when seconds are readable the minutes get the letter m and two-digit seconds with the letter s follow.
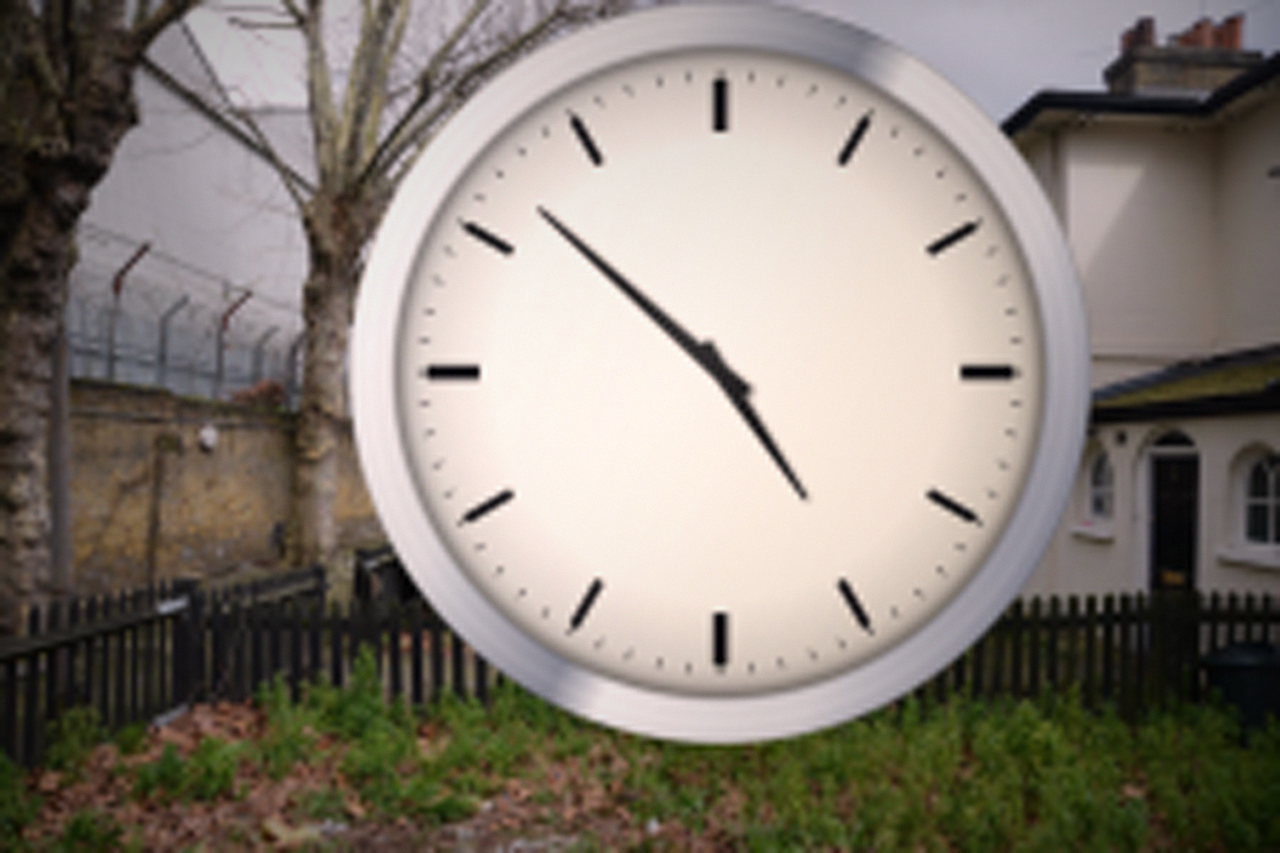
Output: 4h52
